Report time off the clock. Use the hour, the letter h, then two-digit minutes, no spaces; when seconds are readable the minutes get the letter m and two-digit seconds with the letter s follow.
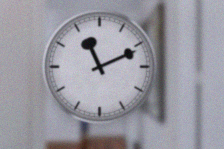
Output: 11h11
